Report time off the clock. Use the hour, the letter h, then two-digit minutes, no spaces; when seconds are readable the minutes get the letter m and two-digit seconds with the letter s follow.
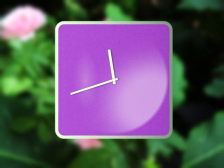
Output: 11h42
